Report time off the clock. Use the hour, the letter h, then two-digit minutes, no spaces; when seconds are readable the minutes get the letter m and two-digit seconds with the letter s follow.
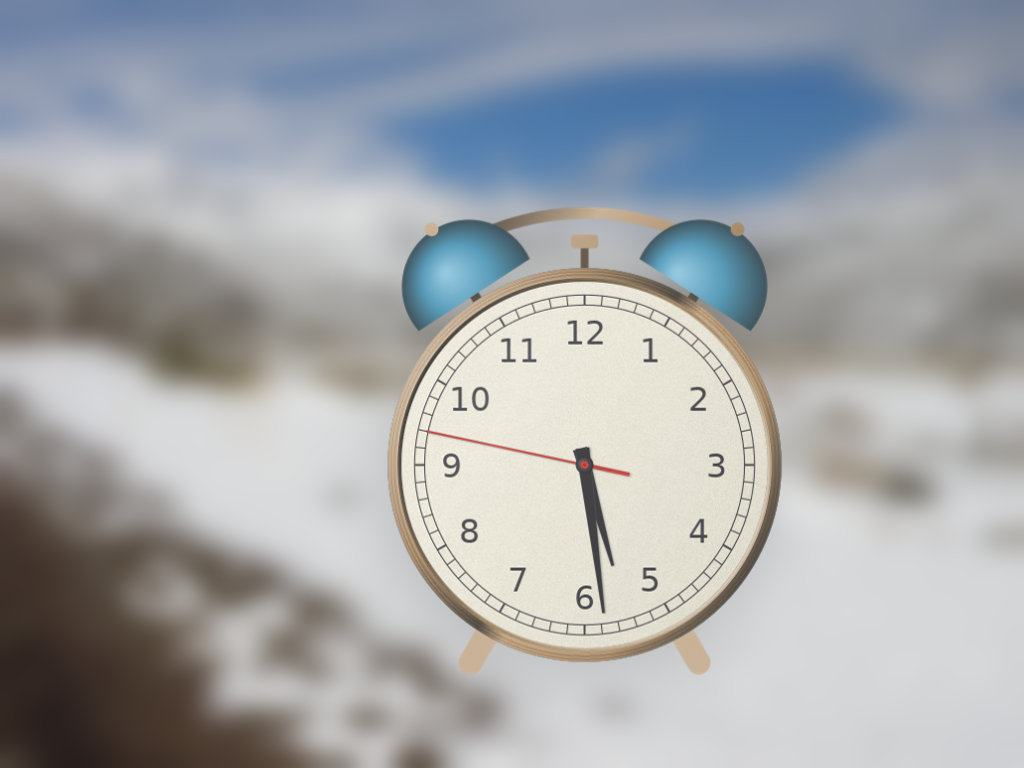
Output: 5h28m47s
